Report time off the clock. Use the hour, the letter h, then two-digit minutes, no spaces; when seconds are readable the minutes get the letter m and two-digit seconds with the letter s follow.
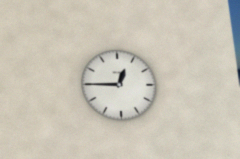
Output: 12h45
